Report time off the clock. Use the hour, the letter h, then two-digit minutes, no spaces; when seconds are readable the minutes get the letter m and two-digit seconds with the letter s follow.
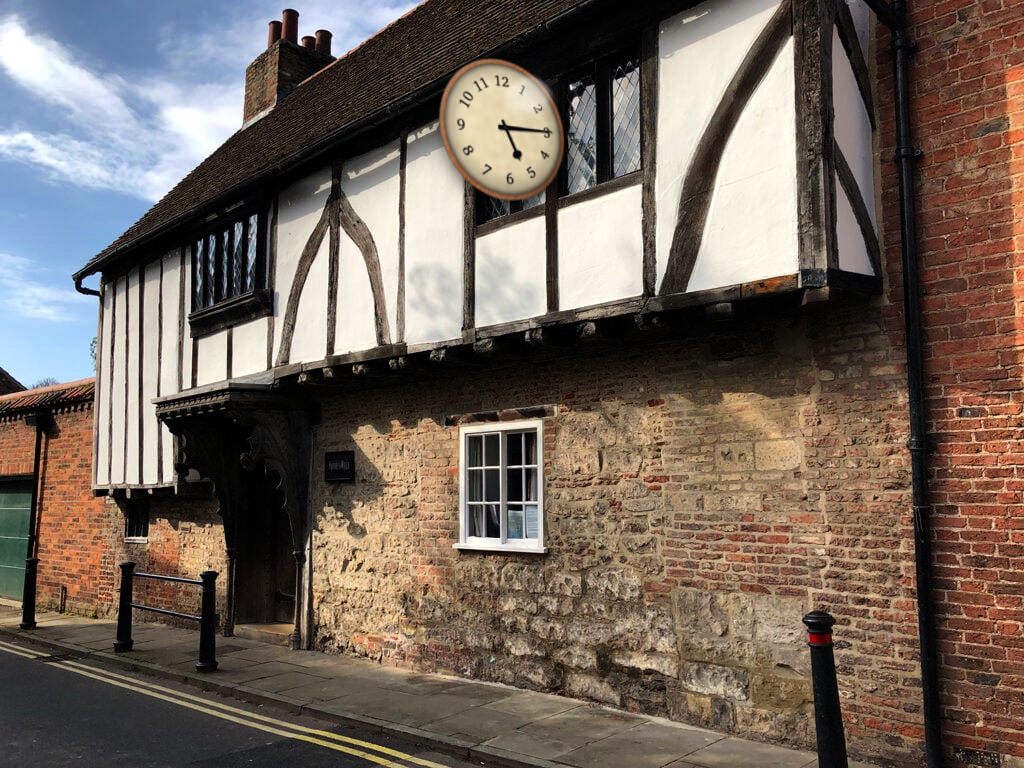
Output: 5h15
